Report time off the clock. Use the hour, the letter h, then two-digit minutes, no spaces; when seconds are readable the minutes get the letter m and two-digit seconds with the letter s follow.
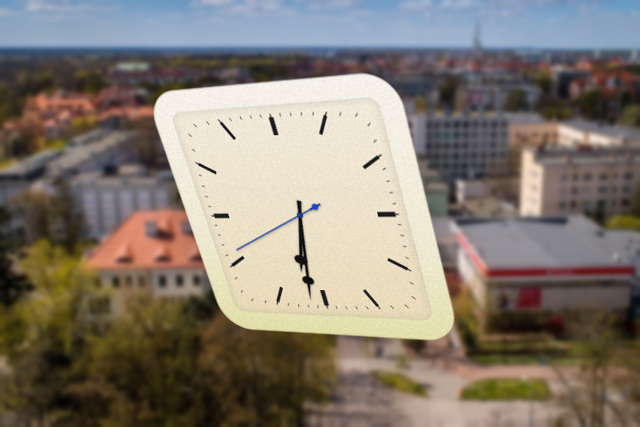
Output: 6h31m41s
